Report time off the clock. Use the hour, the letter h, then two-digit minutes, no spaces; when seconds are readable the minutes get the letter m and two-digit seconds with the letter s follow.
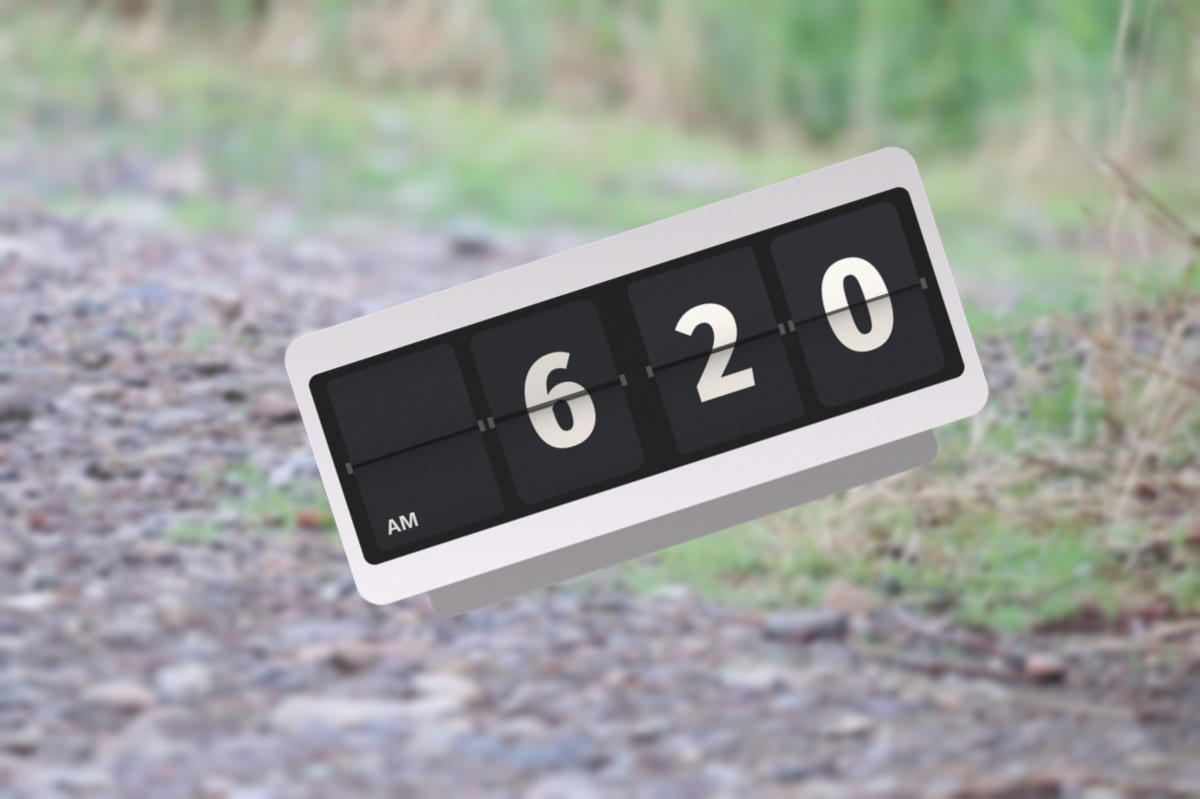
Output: 6h20
